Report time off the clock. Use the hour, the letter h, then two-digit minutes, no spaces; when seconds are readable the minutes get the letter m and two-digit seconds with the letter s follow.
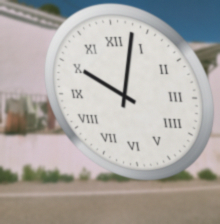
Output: 10h03
